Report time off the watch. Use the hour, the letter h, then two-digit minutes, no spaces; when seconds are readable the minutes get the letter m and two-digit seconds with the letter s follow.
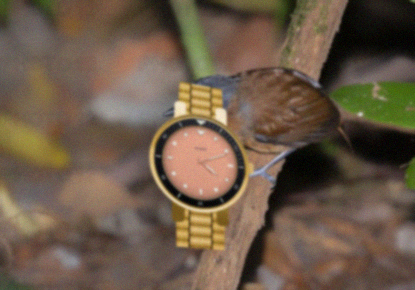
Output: 4h11
